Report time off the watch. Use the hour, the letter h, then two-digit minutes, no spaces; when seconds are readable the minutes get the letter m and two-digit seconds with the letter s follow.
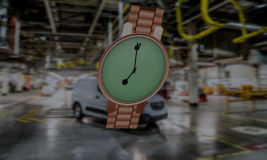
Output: 6h59
